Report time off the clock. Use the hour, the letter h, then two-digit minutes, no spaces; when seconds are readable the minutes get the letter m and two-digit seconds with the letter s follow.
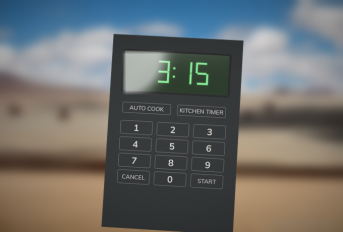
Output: 3h15
